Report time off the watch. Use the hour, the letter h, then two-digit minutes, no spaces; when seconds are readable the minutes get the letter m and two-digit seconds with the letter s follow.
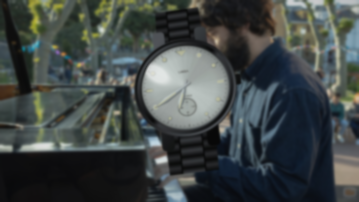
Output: 6h40
